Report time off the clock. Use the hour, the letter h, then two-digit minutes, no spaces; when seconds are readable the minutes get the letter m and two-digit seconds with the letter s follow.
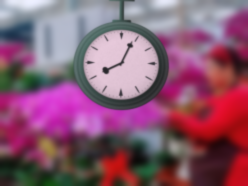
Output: 8h04
